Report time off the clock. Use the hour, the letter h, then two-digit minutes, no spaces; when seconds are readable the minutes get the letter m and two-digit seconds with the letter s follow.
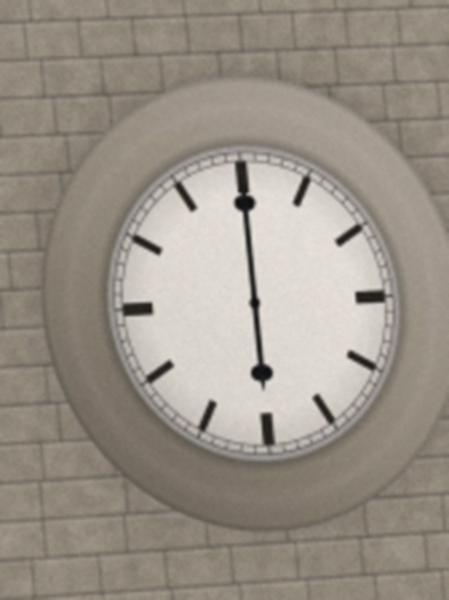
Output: 6h00
